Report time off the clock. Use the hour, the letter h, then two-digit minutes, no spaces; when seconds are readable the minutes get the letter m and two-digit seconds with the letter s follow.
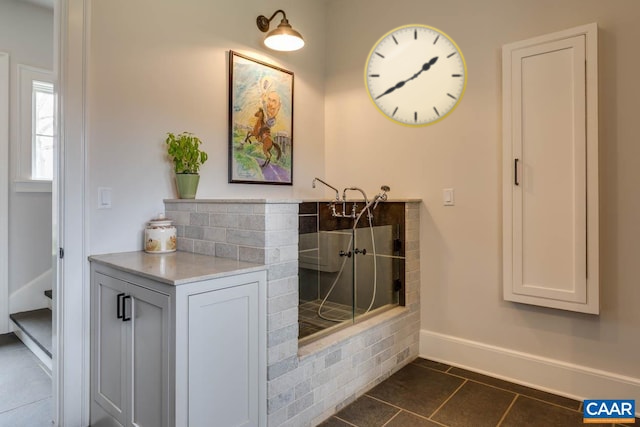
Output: 1h40
